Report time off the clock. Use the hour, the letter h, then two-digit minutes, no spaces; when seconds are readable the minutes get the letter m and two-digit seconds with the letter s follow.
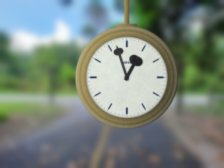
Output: 12h57
